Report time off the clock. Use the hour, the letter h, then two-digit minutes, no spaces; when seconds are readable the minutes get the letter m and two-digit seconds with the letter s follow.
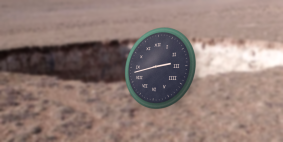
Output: 2h43
